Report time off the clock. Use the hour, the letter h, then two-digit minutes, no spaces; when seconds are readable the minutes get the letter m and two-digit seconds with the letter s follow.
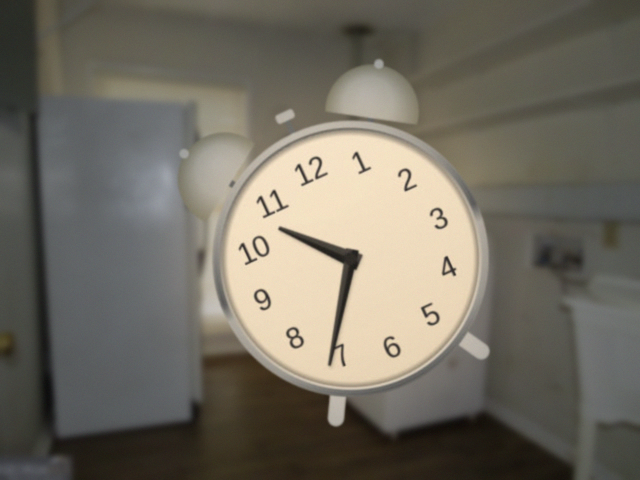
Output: 10h36
